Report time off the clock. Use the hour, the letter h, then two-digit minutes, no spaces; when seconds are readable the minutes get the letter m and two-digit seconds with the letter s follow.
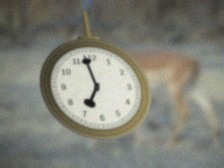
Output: 6h58
